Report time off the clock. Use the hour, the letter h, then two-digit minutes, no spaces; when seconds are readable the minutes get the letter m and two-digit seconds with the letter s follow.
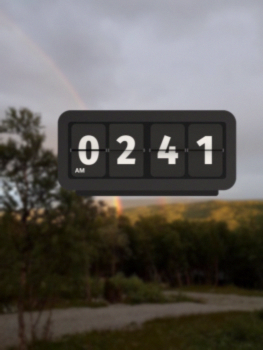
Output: 2h41
